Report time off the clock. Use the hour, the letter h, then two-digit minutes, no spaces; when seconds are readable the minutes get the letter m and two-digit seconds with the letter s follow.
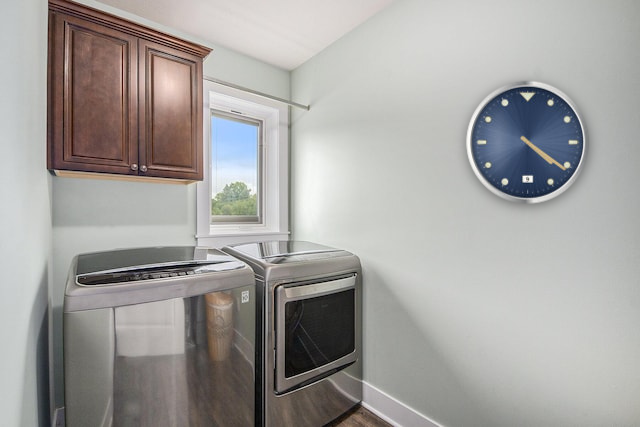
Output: 4h21
